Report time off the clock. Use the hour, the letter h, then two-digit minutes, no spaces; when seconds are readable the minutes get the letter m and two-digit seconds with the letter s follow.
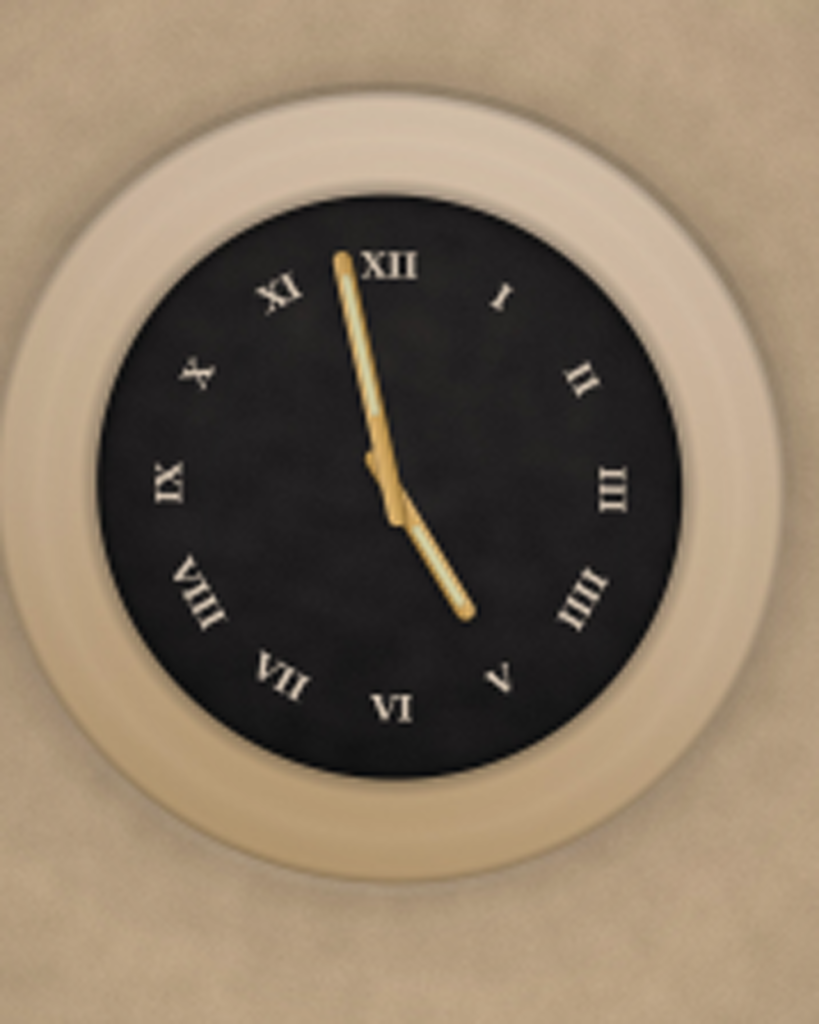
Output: 4h58
